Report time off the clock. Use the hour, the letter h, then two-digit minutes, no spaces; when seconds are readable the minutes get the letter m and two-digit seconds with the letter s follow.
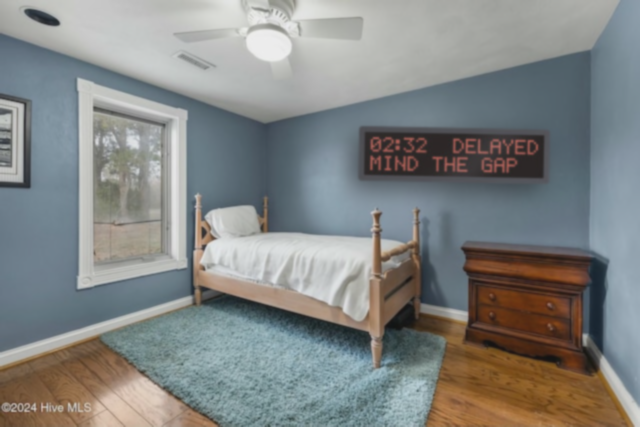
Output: 2h32
